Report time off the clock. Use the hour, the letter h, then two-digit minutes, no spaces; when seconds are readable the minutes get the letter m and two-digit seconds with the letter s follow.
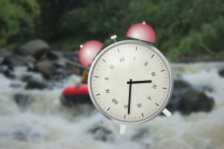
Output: 3h34
